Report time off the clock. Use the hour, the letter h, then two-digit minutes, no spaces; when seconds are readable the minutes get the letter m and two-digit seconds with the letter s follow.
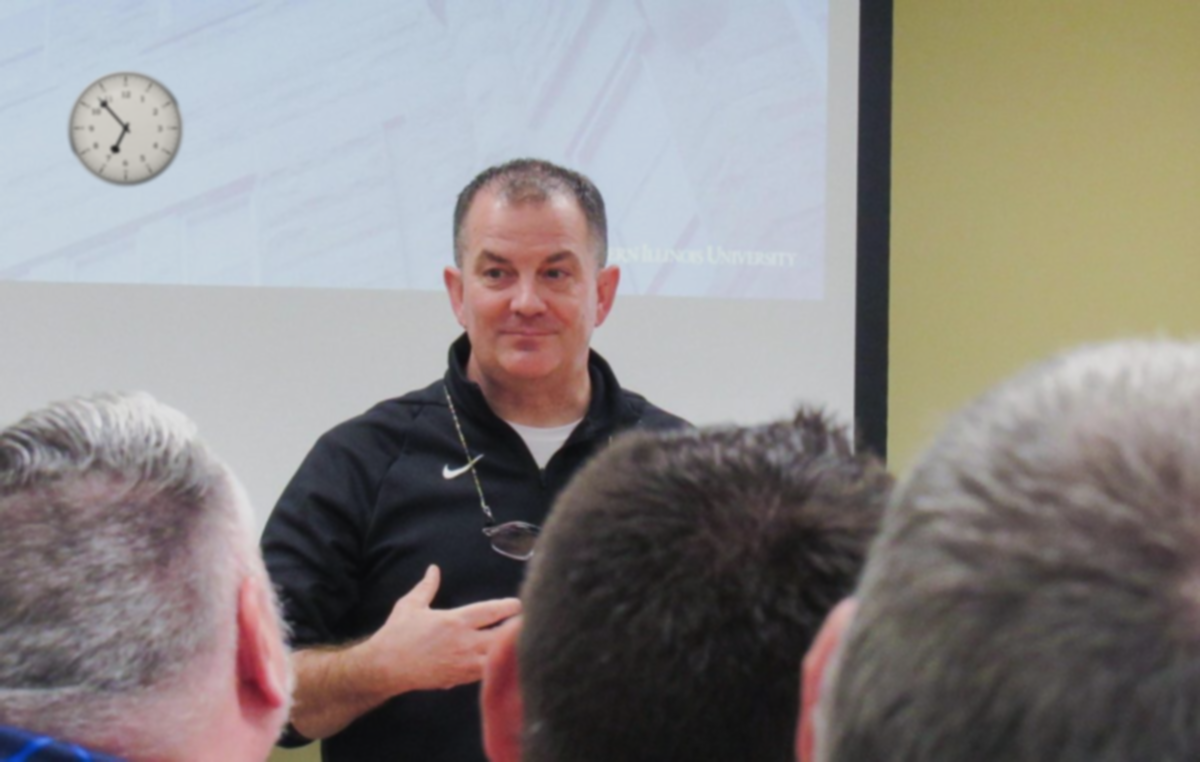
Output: 6h53
